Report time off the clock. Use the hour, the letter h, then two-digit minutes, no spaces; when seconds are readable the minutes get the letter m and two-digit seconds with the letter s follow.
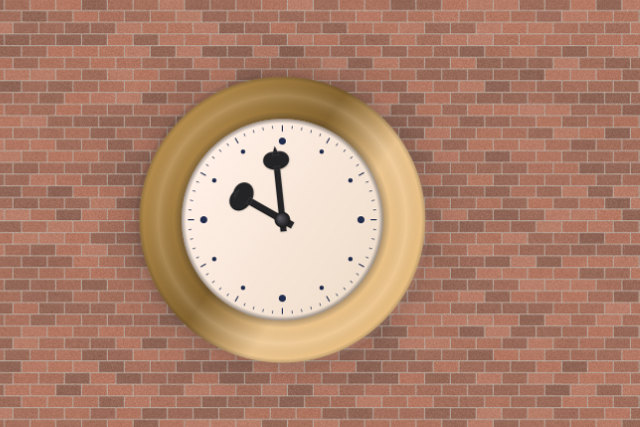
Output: 9h59
